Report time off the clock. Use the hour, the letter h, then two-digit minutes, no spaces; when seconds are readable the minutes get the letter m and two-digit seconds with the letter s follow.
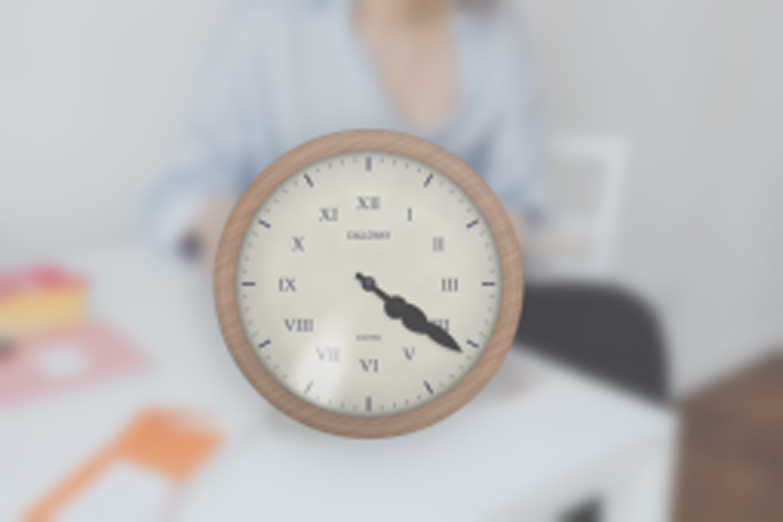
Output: 4h21
